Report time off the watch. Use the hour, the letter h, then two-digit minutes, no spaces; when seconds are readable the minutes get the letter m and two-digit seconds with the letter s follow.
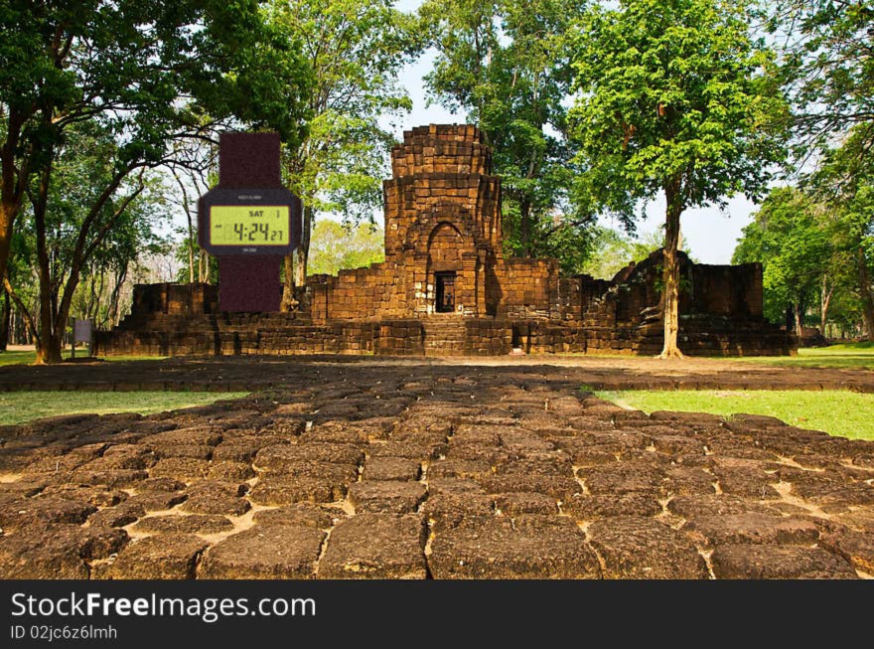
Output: 4h24m27s
